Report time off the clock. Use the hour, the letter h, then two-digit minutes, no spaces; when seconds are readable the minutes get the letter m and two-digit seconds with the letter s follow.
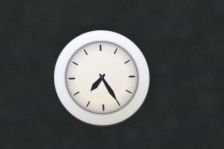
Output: 7h25
